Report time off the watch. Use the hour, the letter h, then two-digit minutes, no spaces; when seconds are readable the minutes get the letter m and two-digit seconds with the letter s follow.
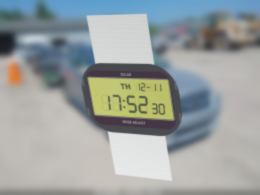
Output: 17h52m30s
